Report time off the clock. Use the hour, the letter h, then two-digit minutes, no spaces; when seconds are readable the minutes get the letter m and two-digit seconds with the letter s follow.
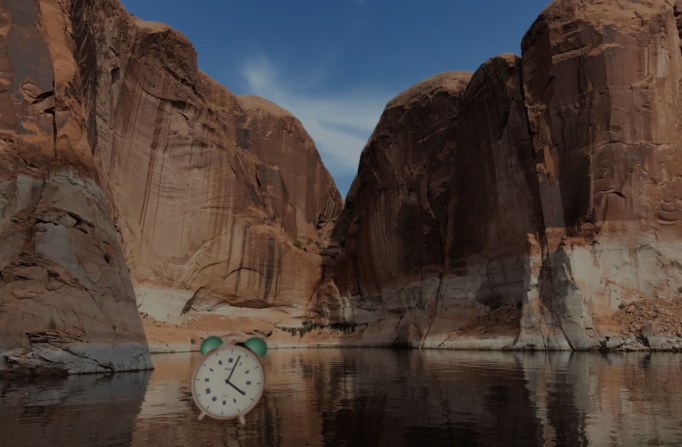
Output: 4h03
